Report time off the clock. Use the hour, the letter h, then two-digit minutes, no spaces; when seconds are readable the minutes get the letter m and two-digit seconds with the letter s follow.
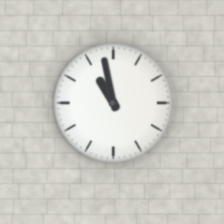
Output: 10h58
